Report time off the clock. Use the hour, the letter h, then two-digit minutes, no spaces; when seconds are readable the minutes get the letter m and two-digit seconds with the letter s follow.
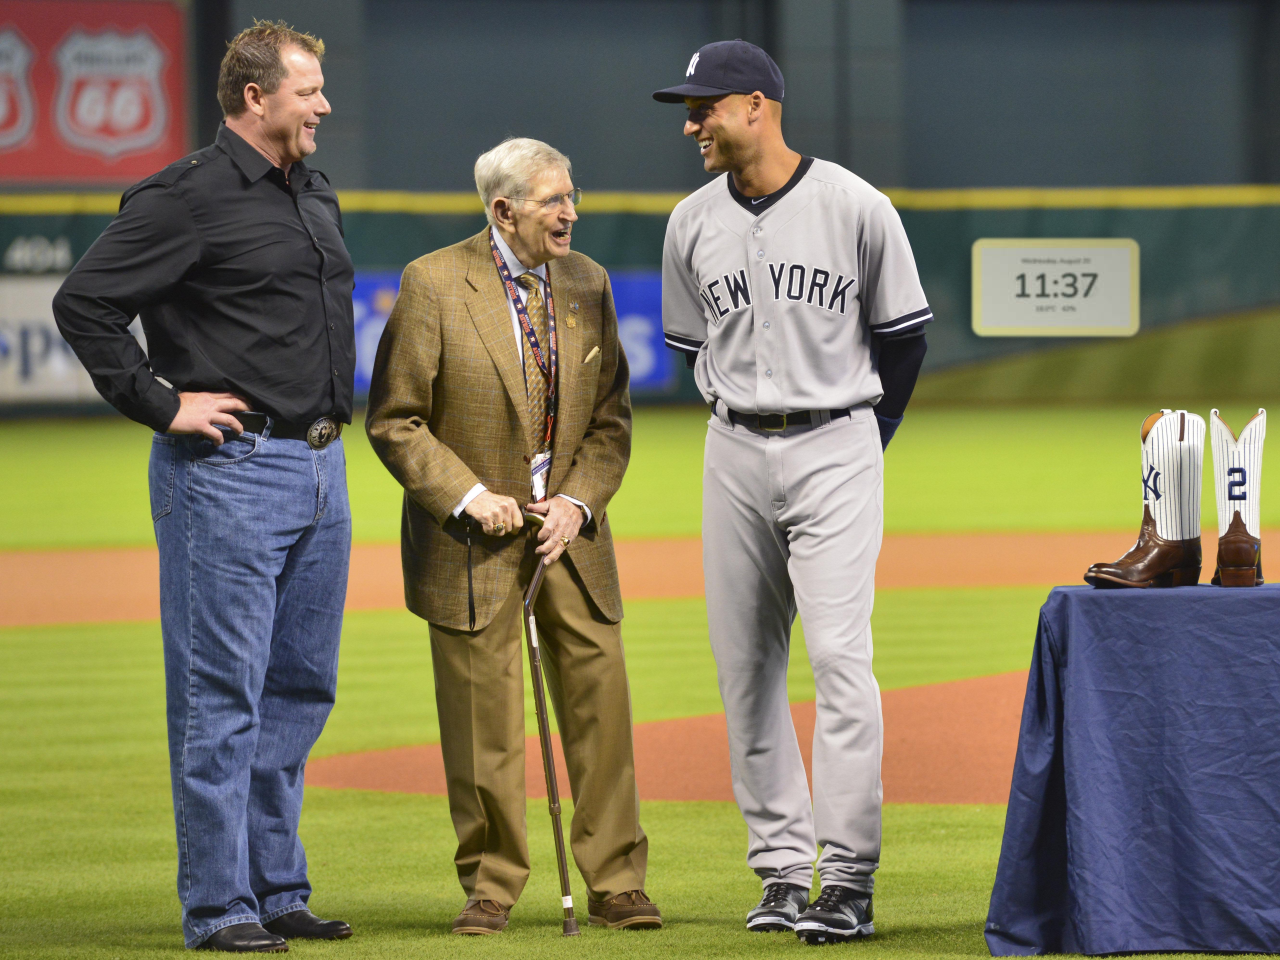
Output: 11h37
